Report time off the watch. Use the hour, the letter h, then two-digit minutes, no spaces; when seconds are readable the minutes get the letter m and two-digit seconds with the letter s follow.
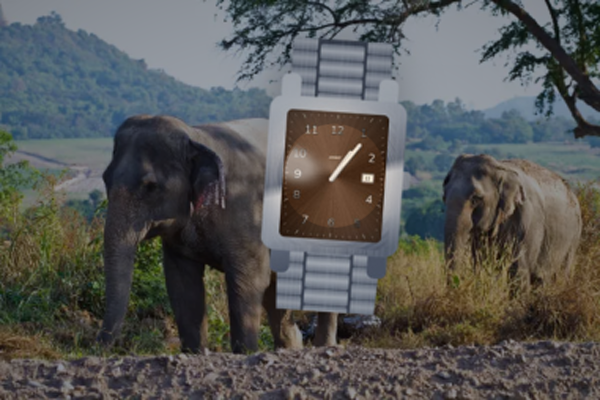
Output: 1h06
